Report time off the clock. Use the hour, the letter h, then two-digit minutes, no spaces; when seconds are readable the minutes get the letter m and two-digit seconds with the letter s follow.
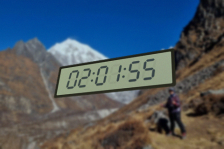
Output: 2h01m55s
